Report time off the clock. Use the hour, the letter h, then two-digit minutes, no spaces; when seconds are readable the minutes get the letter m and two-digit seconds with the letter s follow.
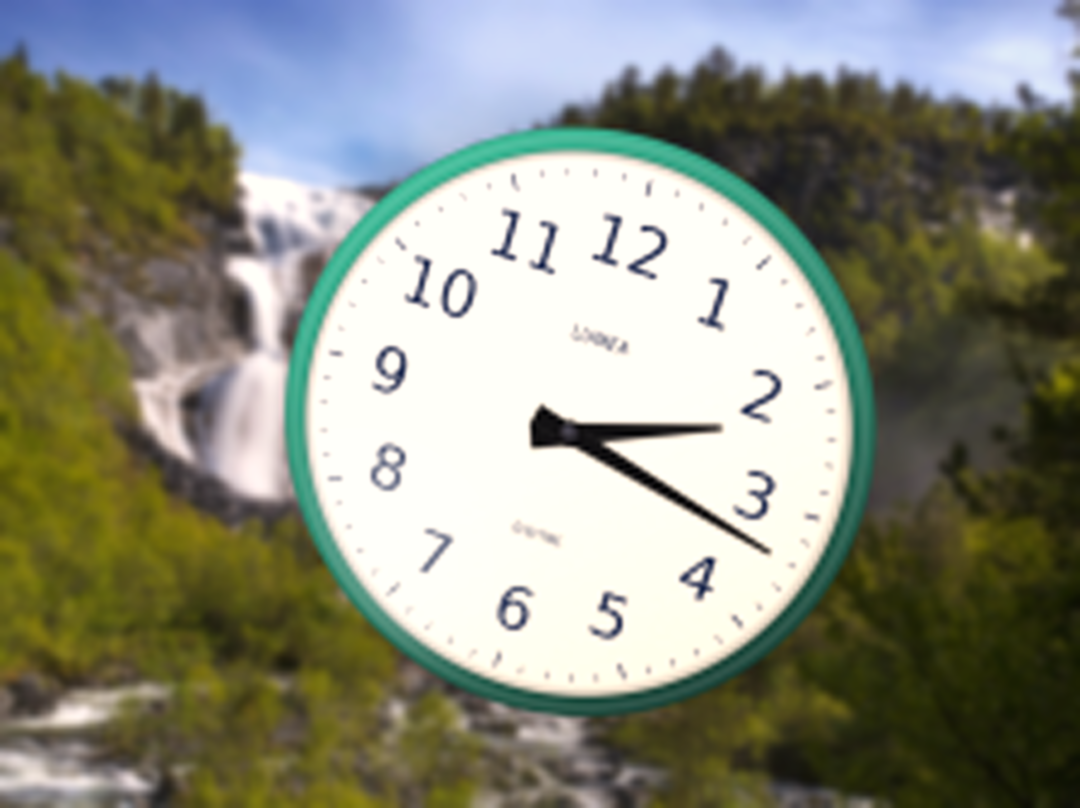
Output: 2h17
